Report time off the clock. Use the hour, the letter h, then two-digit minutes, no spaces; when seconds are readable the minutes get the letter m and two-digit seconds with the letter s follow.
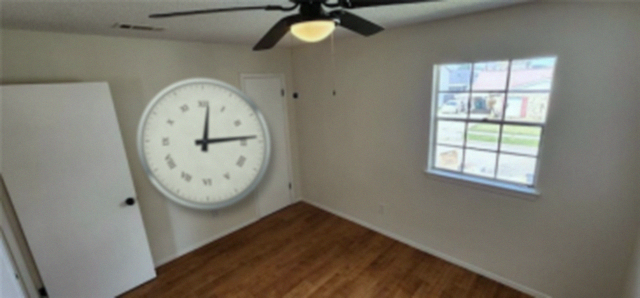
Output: 12h14
